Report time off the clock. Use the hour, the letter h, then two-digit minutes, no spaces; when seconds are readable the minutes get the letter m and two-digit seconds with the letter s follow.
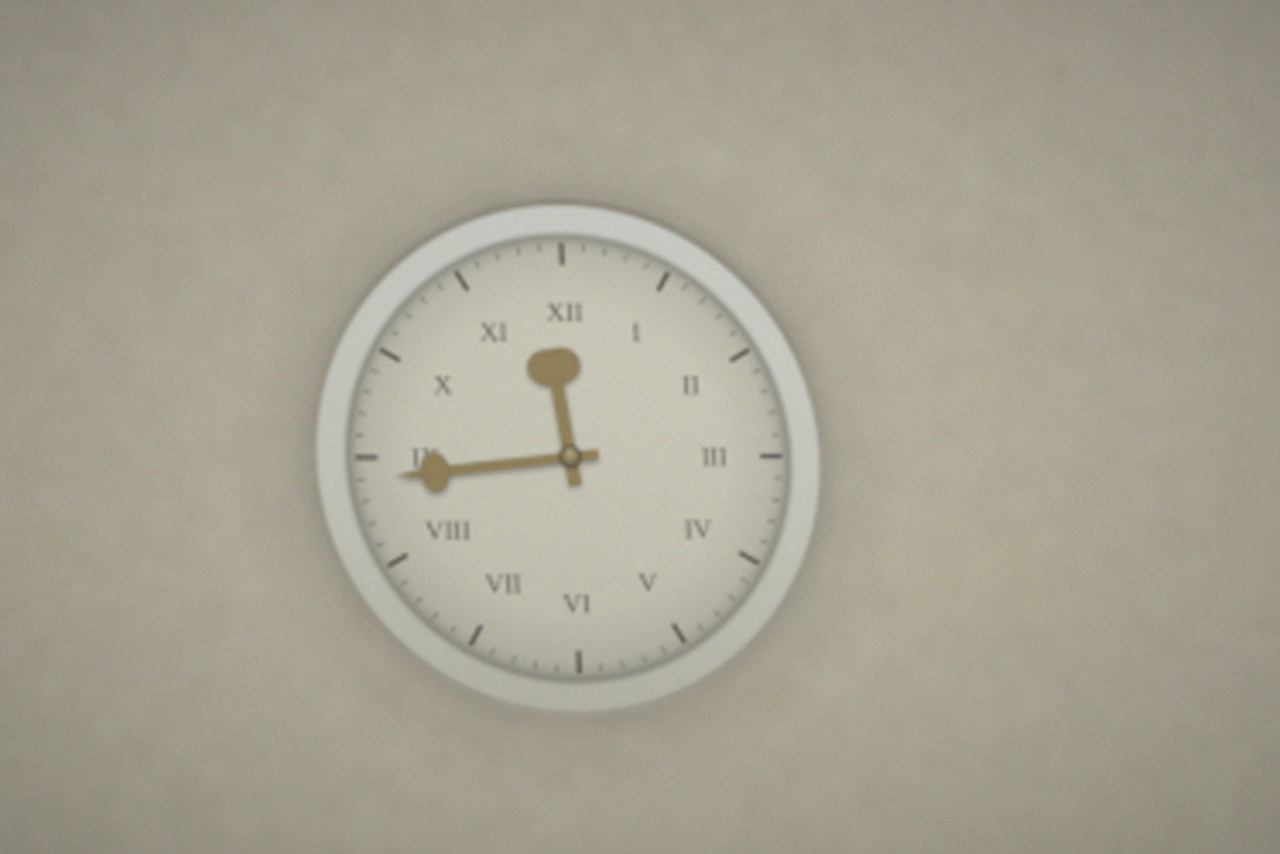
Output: 11h44
